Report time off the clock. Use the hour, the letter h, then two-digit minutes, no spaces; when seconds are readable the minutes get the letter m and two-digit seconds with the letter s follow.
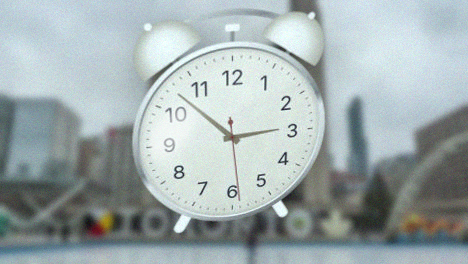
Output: 2h52m29s
